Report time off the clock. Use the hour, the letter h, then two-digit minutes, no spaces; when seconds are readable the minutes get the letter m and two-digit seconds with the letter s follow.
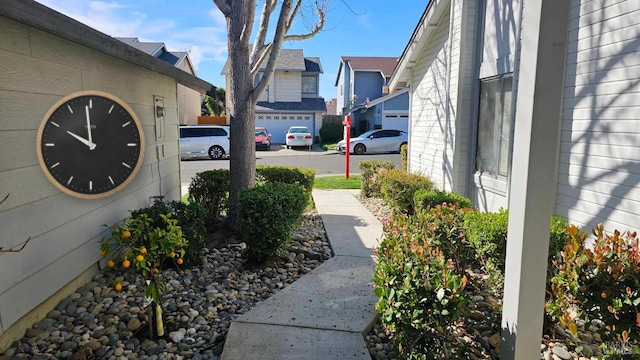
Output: 9h59
